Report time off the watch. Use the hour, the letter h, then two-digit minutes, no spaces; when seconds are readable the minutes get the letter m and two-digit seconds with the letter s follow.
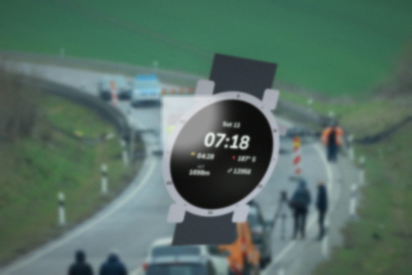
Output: 7h18
